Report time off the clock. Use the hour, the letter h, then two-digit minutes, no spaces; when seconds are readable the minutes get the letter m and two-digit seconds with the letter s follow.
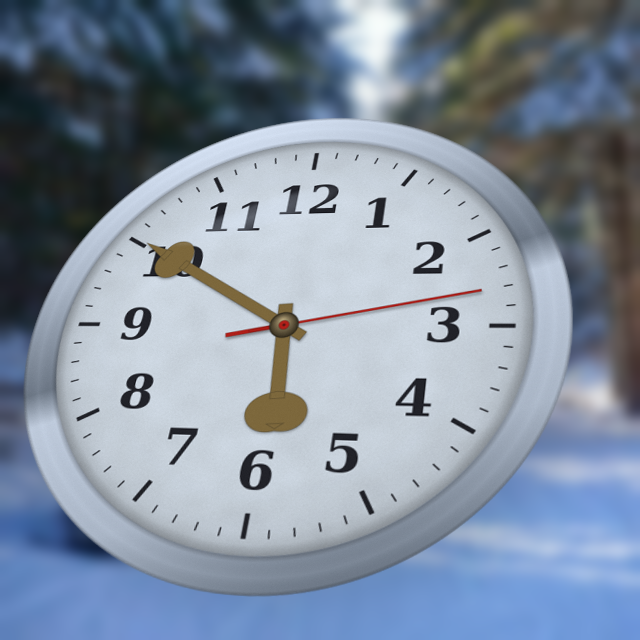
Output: 5h50m13s
